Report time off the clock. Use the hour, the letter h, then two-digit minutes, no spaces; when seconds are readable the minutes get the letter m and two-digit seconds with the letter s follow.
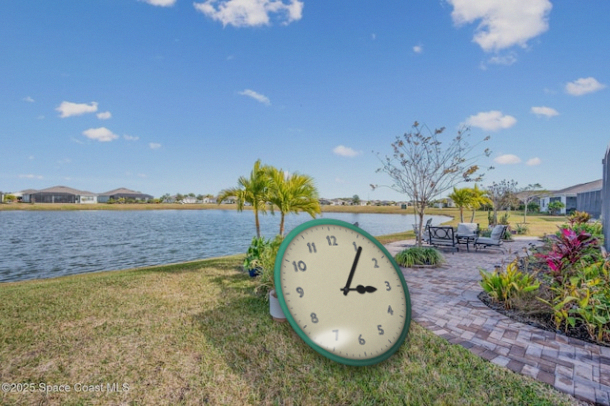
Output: 3h06
